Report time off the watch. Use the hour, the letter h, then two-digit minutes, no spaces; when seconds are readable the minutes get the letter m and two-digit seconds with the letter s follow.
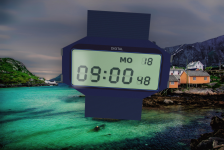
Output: 9h00m48s
